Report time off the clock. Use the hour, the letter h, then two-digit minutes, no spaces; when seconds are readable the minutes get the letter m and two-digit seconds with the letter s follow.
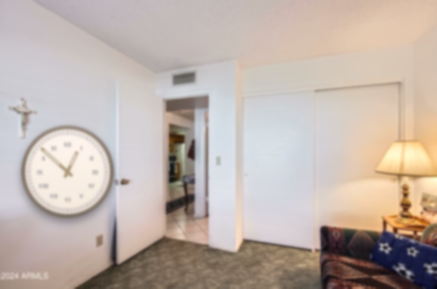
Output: 12h52
